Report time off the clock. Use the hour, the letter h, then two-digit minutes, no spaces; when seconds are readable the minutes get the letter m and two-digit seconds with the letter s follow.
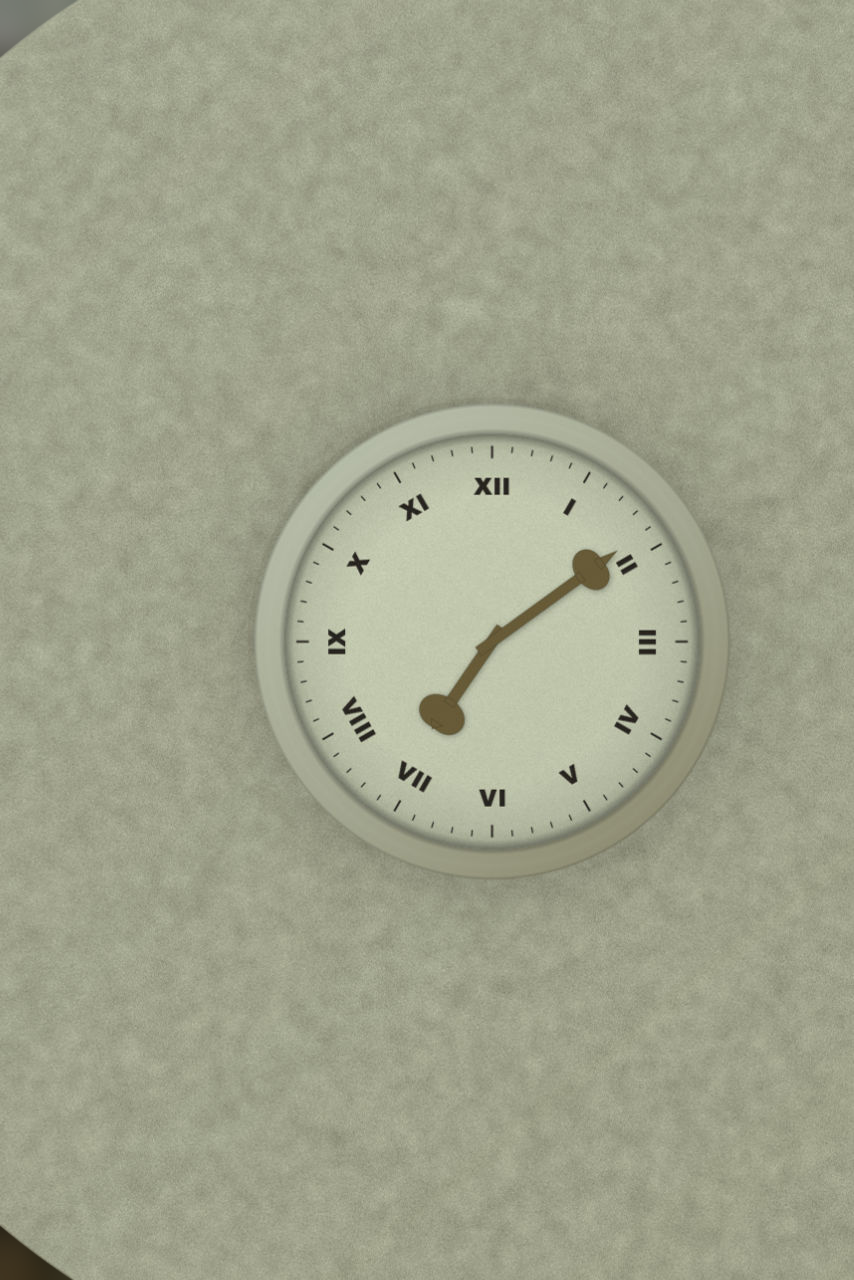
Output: 7h09
